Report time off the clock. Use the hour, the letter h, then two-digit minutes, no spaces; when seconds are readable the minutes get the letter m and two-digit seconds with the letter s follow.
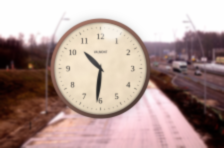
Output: 10h31
